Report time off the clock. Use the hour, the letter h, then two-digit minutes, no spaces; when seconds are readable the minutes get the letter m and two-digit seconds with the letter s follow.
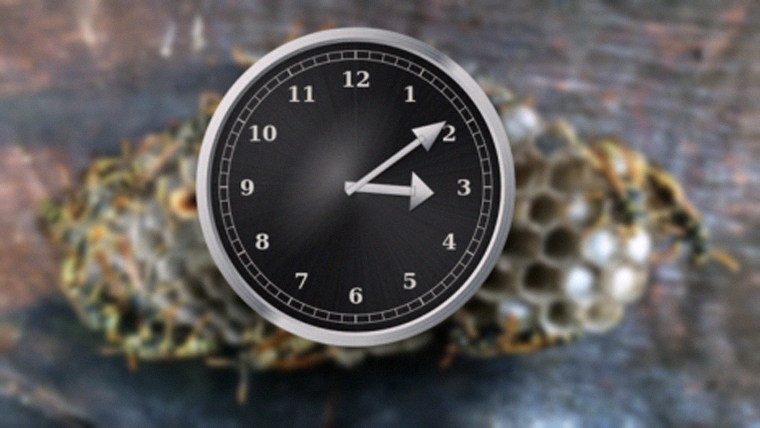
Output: 3h09
